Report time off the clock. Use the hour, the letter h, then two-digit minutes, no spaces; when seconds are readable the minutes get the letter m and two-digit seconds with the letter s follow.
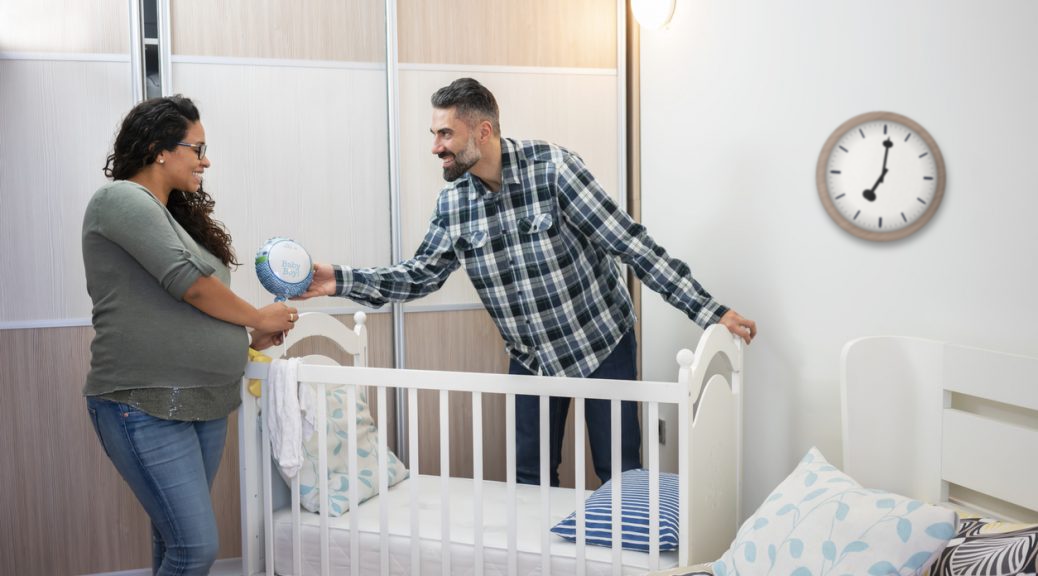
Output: 7h01
